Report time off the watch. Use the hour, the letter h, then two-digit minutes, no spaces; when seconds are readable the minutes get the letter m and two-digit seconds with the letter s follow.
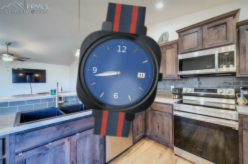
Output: 8h43
